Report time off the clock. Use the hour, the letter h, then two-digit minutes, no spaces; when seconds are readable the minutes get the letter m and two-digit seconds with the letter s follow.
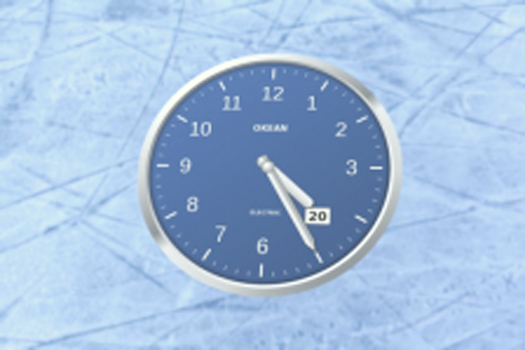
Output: 4h25
